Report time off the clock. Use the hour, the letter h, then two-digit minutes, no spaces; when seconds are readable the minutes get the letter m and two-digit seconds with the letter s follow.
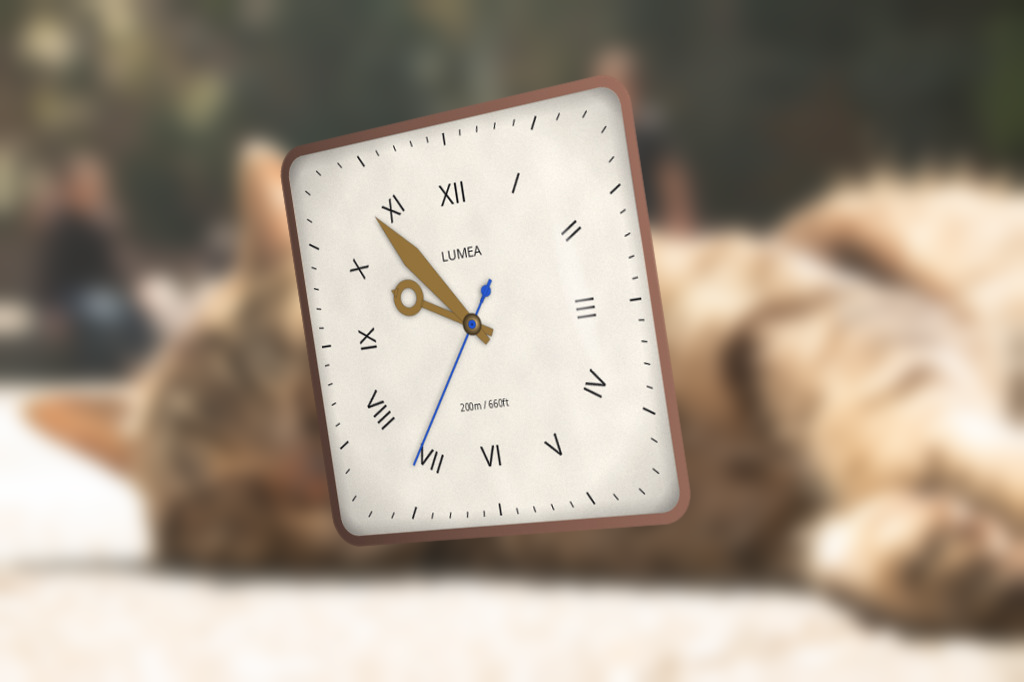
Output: 9h53m36s
